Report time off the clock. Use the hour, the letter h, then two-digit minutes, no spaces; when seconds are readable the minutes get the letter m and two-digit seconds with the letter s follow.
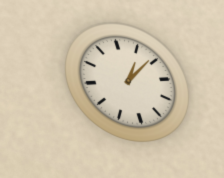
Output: 1h09
